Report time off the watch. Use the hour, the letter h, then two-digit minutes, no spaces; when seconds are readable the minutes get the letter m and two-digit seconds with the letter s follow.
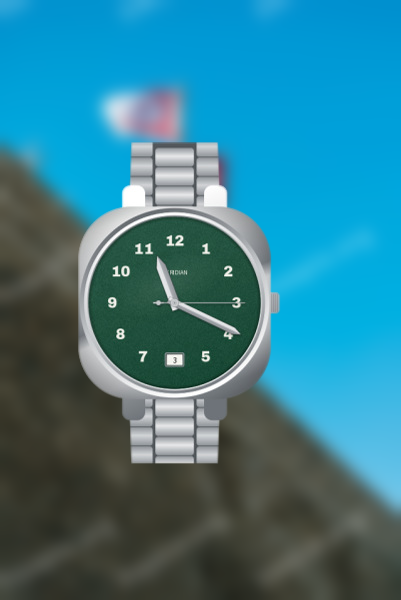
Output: 11h19m15s
